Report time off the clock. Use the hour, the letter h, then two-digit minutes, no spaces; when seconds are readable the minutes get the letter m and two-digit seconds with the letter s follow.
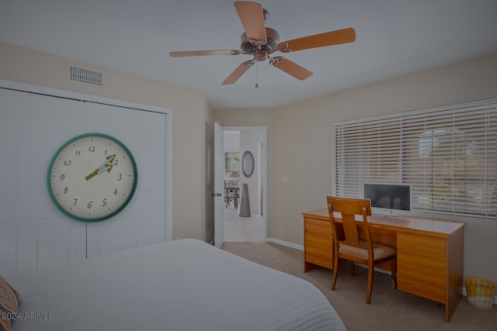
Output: 2h08
